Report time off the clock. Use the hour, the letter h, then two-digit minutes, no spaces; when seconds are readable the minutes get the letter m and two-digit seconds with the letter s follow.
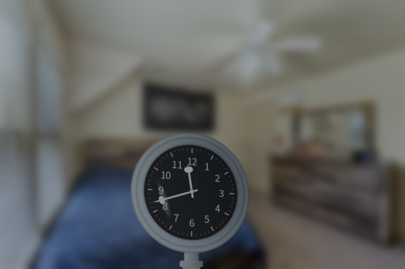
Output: 11h42
